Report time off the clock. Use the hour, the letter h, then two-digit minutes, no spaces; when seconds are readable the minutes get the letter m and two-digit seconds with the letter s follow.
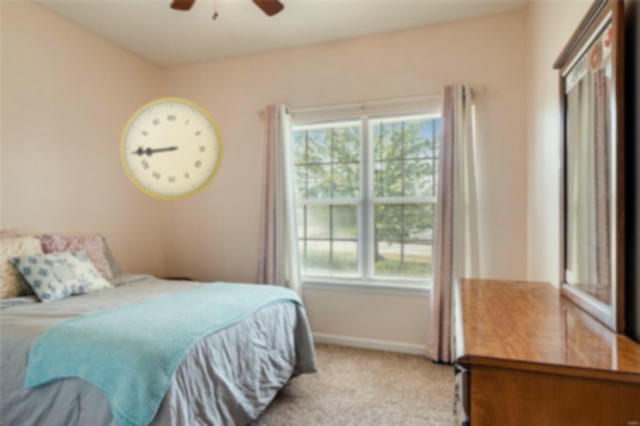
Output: 8h44
